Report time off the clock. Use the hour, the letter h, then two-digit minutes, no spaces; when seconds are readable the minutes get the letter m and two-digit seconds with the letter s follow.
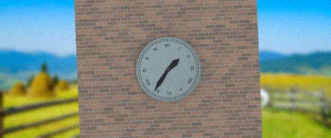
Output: 1h36
